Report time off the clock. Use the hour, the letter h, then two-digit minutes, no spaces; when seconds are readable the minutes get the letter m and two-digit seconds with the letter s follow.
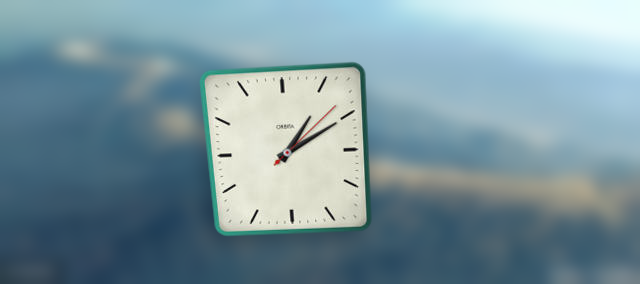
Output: 1h10m08s
